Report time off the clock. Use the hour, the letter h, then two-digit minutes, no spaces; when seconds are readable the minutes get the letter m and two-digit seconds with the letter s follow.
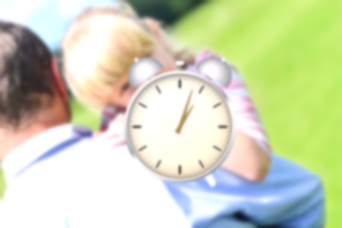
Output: 1h03
